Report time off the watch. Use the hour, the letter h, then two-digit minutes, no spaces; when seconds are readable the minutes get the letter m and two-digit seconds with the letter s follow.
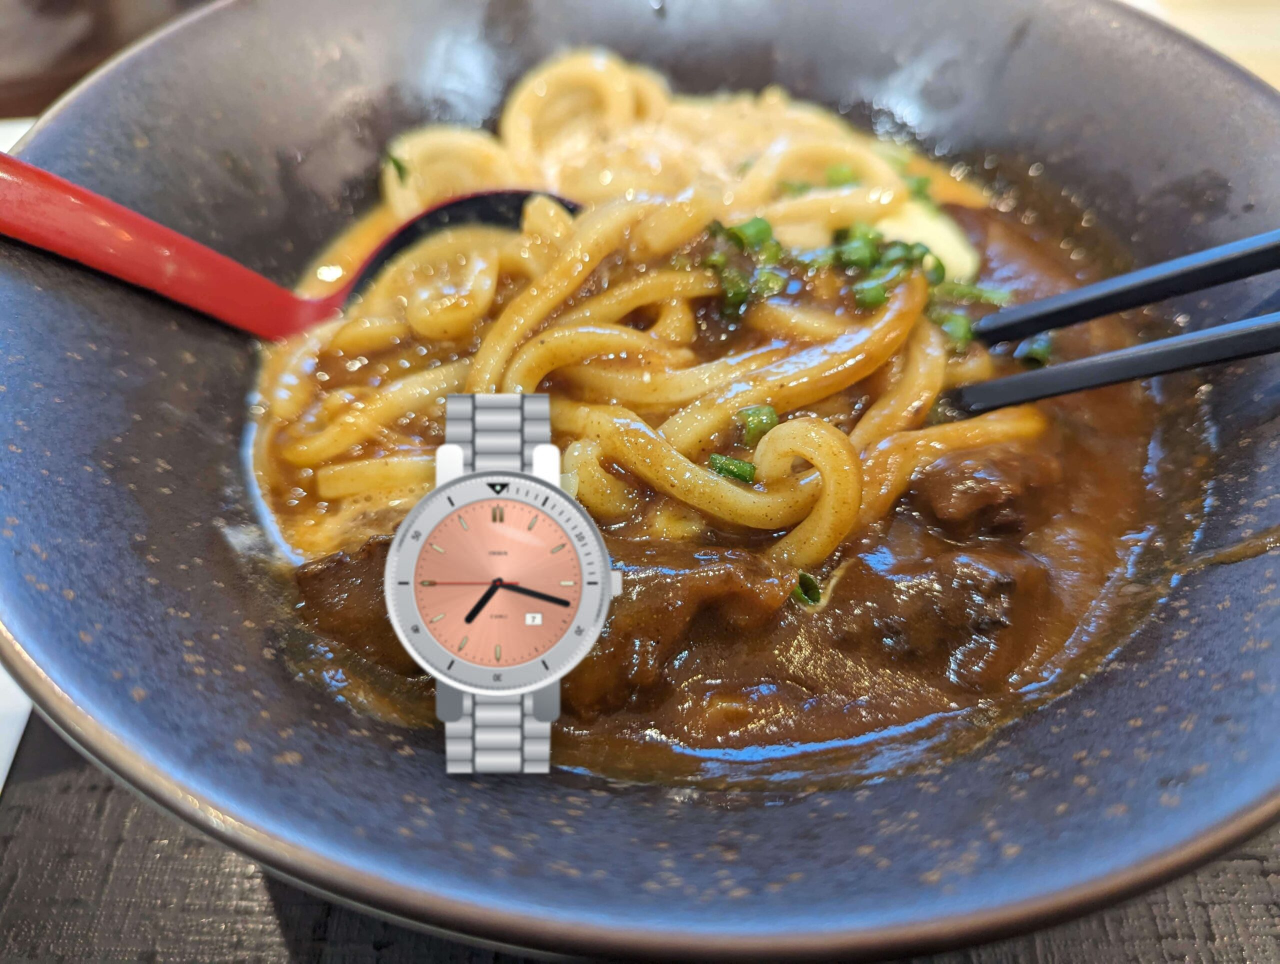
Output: 7h17m45s
